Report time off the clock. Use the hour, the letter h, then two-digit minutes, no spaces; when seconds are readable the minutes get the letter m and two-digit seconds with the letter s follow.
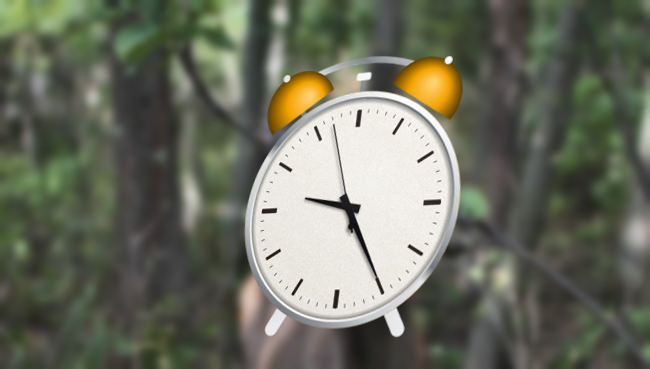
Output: 9h24m57s
